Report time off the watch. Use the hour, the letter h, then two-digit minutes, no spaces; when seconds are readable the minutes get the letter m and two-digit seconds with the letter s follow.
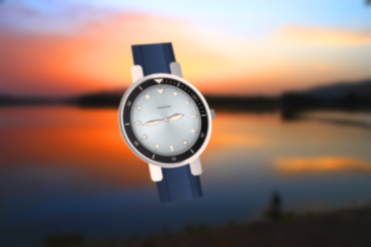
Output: 2h44
